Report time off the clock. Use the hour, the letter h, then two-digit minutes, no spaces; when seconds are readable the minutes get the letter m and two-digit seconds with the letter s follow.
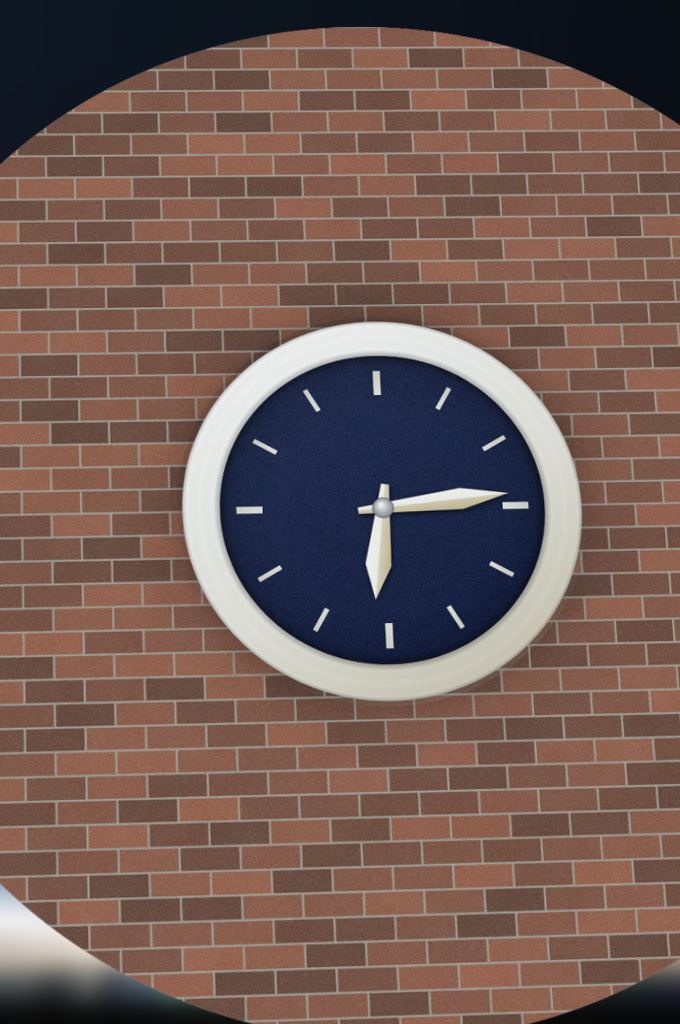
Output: 6h14
